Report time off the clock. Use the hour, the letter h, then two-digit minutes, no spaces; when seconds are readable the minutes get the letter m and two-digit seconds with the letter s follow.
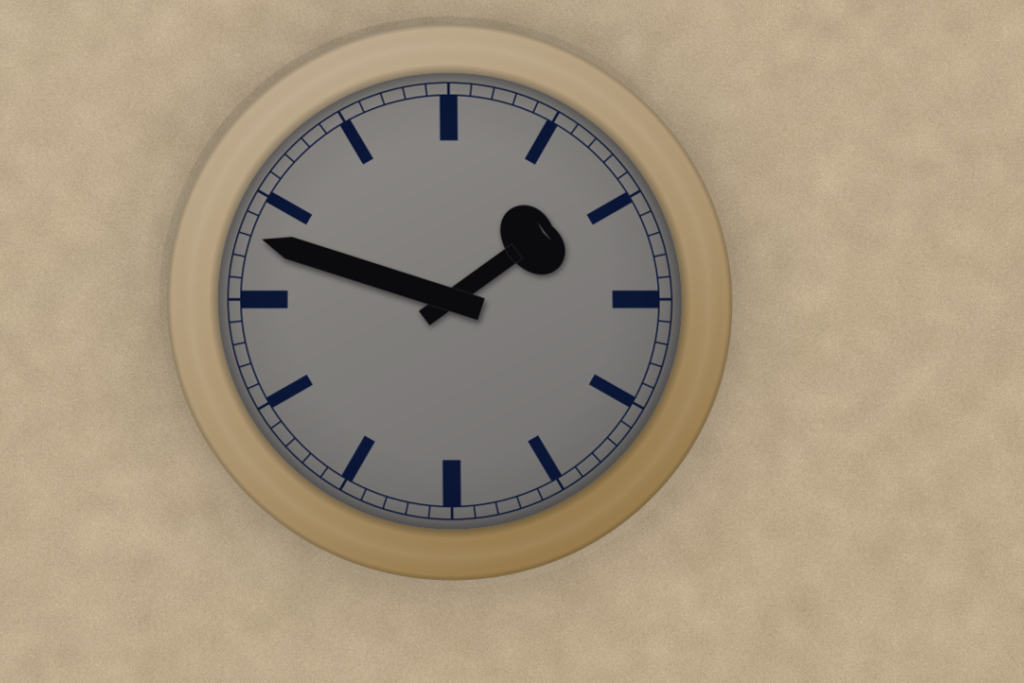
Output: 1h48
